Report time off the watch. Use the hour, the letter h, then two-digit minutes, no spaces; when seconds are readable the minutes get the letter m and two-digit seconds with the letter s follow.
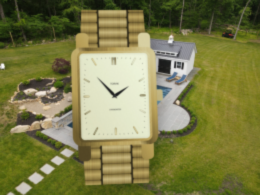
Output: 1h53
